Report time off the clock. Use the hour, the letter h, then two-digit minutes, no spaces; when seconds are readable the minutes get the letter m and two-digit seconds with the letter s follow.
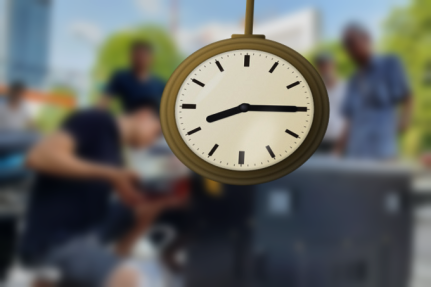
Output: 8h15
